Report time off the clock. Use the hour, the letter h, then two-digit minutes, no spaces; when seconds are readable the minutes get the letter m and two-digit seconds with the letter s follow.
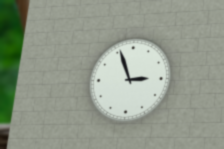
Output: 2h56
